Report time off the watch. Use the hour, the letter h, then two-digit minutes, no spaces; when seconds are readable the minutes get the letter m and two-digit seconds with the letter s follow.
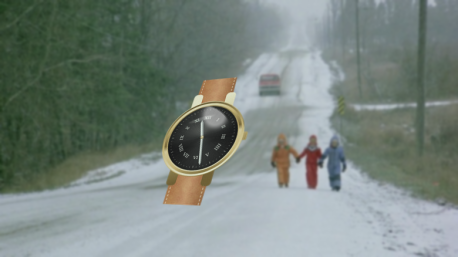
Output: 11h28
